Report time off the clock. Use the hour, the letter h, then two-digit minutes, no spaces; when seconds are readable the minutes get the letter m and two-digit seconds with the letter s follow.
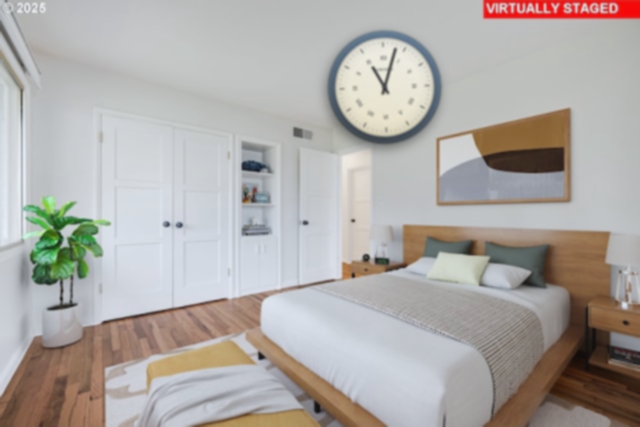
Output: 11h03
